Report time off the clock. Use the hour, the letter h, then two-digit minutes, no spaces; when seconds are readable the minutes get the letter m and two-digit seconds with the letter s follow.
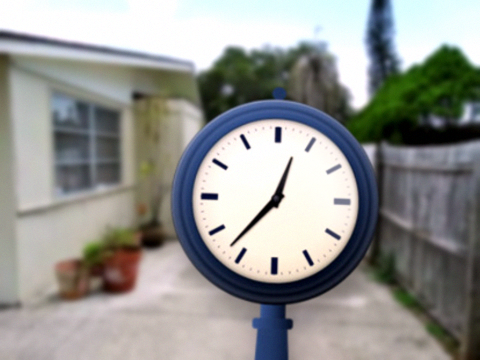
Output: 12h37
